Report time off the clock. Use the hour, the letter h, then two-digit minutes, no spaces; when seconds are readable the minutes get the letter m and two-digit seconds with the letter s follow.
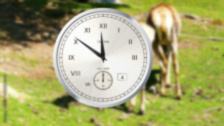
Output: 11h51
